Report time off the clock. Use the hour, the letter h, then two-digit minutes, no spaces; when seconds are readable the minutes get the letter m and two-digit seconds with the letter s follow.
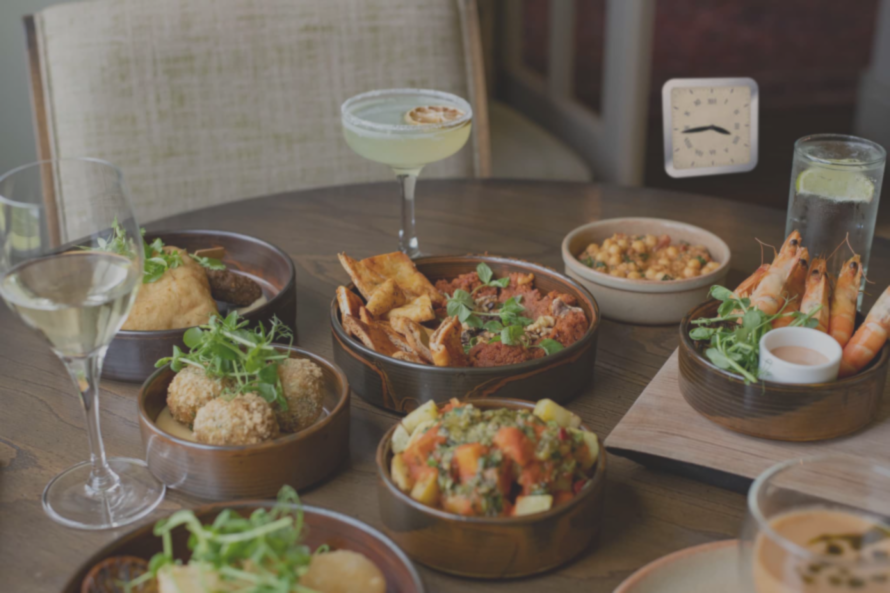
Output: 3h44
